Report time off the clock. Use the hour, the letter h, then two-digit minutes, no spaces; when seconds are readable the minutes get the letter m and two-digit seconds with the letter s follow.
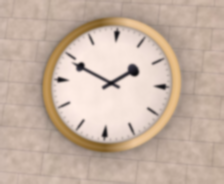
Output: 1h49
